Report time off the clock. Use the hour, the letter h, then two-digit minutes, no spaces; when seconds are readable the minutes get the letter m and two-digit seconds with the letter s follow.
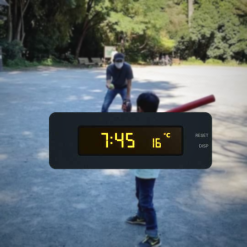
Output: 7h45
